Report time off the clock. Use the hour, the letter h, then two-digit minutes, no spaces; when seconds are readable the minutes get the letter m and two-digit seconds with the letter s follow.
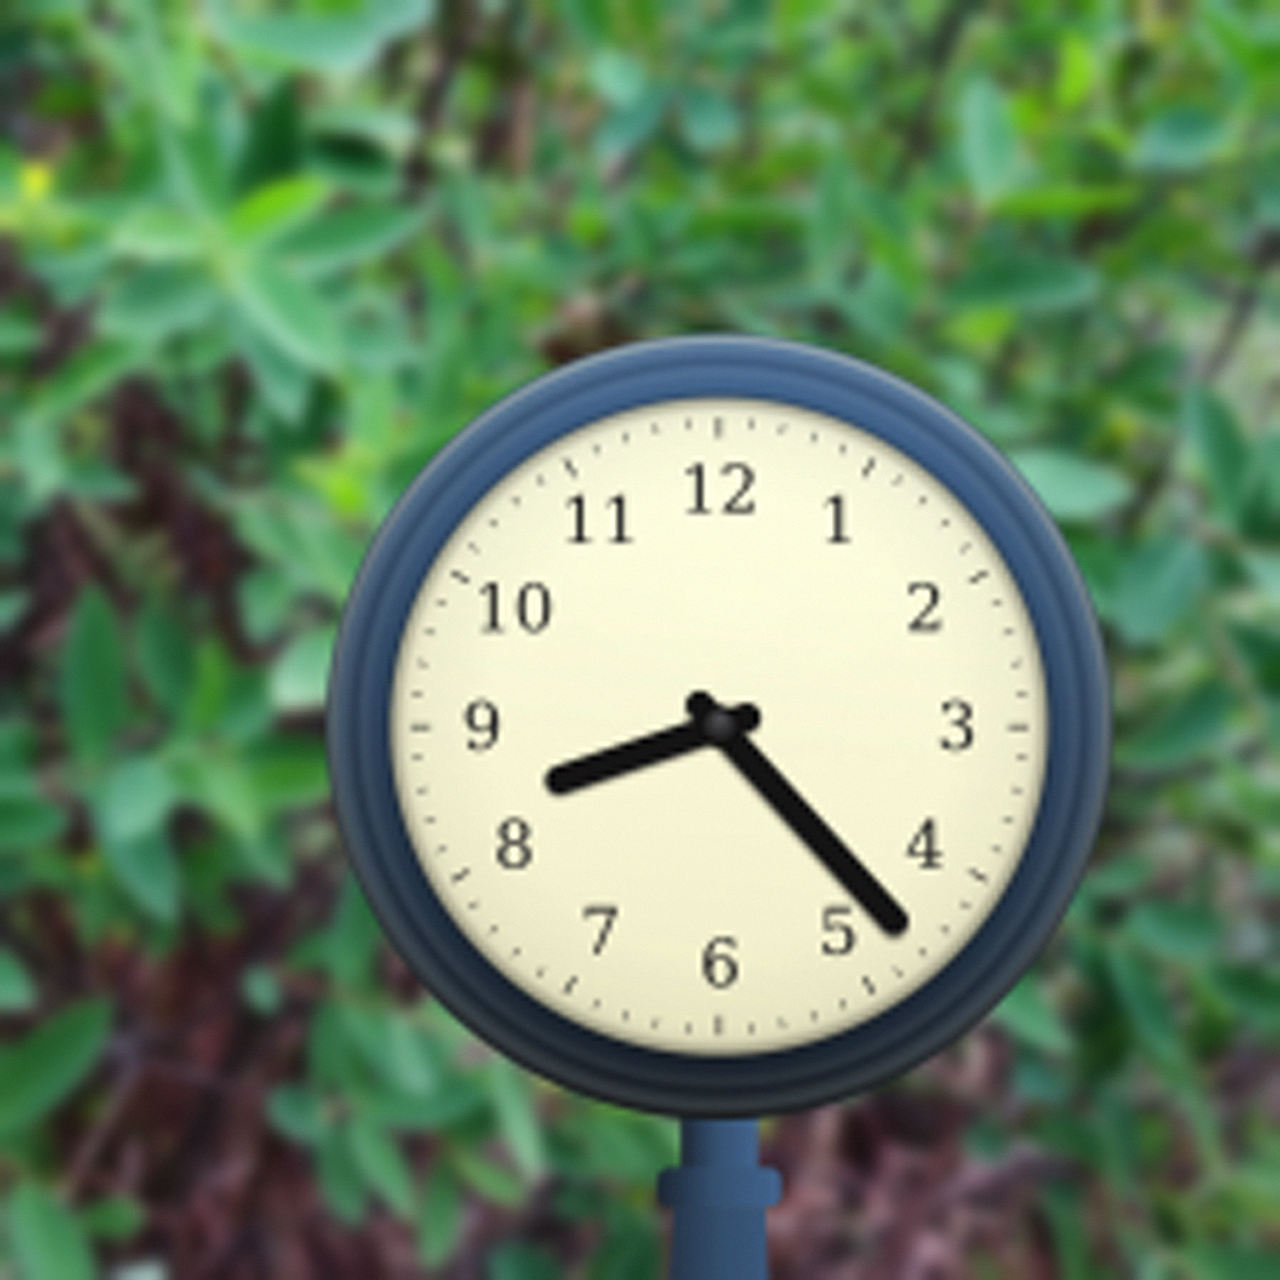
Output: 8h23
